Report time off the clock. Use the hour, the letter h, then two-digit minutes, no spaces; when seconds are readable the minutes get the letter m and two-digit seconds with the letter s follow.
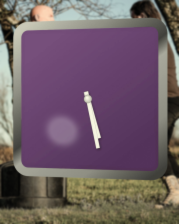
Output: 5h28
